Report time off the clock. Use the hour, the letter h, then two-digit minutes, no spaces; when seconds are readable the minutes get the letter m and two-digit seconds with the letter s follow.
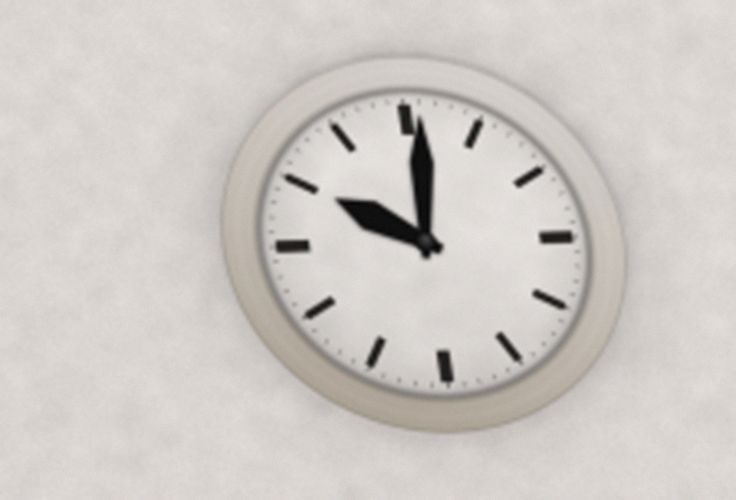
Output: 10h01
